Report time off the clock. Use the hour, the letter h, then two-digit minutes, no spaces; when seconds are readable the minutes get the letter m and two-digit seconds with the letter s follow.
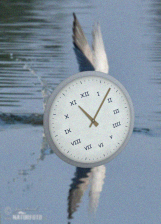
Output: 11h08
